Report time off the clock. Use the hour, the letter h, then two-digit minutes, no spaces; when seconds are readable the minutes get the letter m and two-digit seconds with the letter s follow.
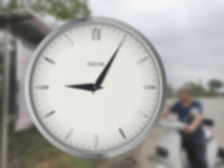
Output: 9h05
